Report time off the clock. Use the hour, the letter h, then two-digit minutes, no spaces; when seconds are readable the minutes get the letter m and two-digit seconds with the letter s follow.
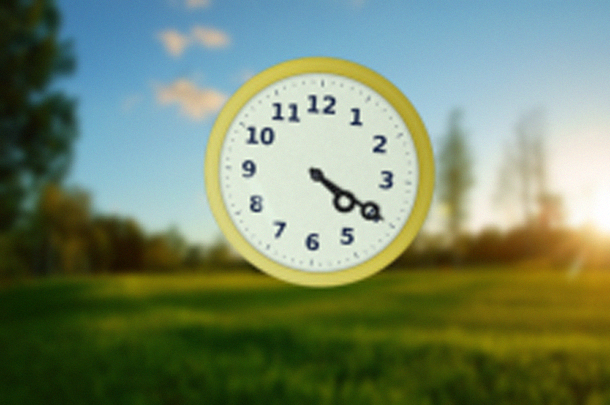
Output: 4h20
